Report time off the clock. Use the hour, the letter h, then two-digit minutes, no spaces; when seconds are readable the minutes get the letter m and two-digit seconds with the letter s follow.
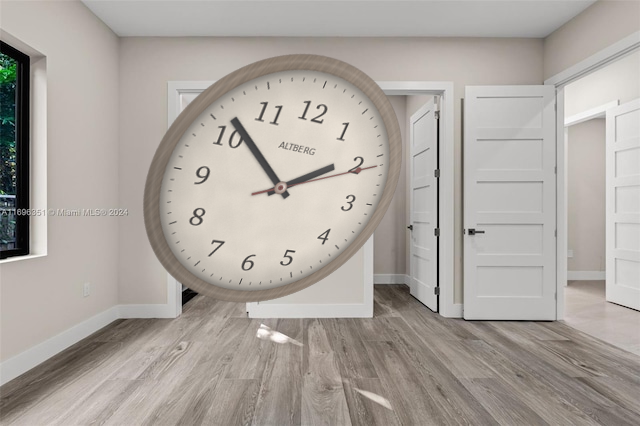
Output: 1h51m11s
